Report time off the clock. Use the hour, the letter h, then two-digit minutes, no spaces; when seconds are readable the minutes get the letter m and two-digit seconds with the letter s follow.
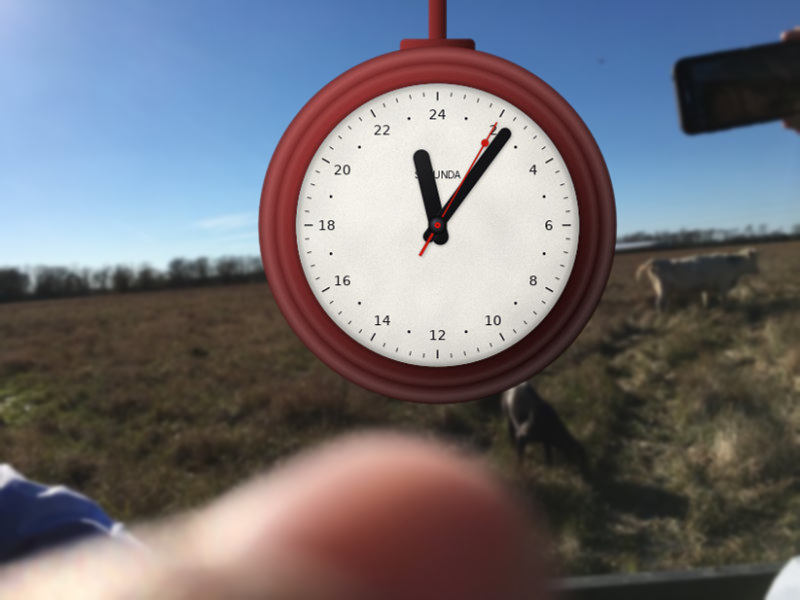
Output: 23h06m05s
